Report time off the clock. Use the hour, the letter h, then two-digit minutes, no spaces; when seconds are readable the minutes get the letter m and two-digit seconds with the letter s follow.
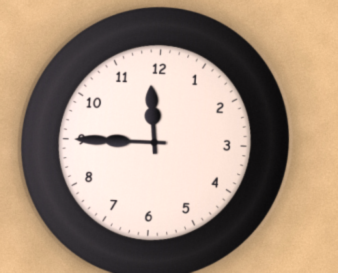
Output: 11h45
